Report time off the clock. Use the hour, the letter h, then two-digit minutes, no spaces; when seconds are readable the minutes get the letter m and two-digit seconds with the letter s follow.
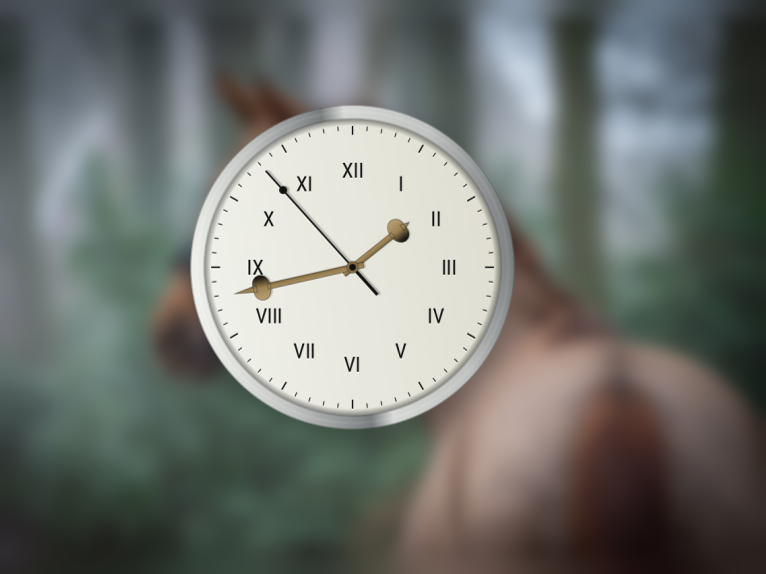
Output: 1h42m53s
